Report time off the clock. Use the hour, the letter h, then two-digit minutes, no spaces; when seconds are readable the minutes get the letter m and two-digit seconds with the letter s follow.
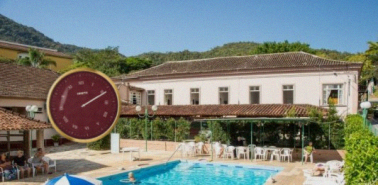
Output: 2h11
